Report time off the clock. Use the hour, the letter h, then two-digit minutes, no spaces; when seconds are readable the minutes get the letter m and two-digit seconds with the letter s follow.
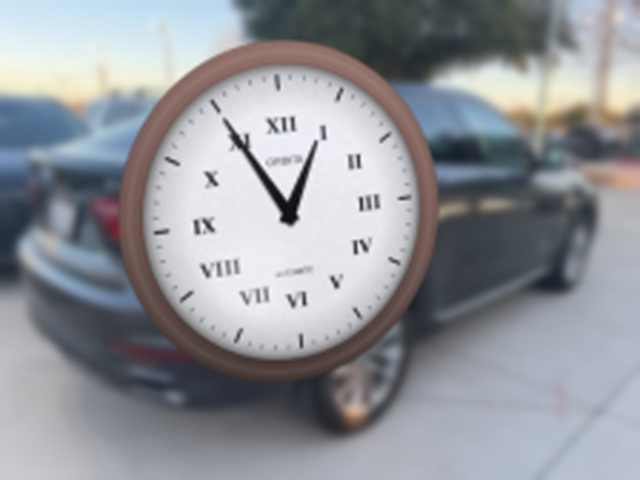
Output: 12h55
